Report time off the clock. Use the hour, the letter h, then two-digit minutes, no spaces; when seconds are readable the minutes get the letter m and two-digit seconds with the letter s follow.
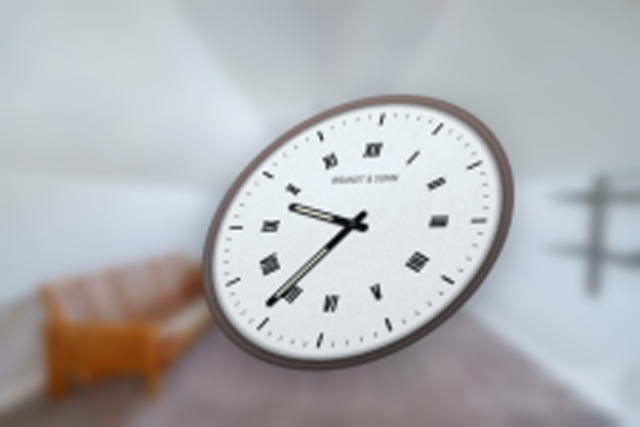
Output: 9h36
